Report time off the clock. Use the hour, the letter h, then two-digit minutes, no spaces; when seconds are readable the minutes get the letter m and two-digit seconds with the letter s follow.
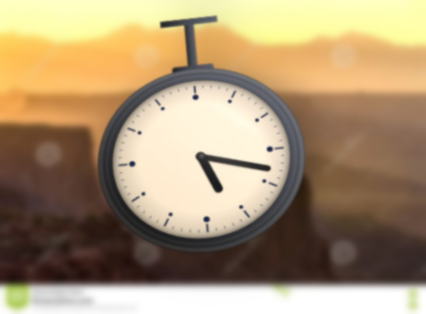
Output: 5h18
